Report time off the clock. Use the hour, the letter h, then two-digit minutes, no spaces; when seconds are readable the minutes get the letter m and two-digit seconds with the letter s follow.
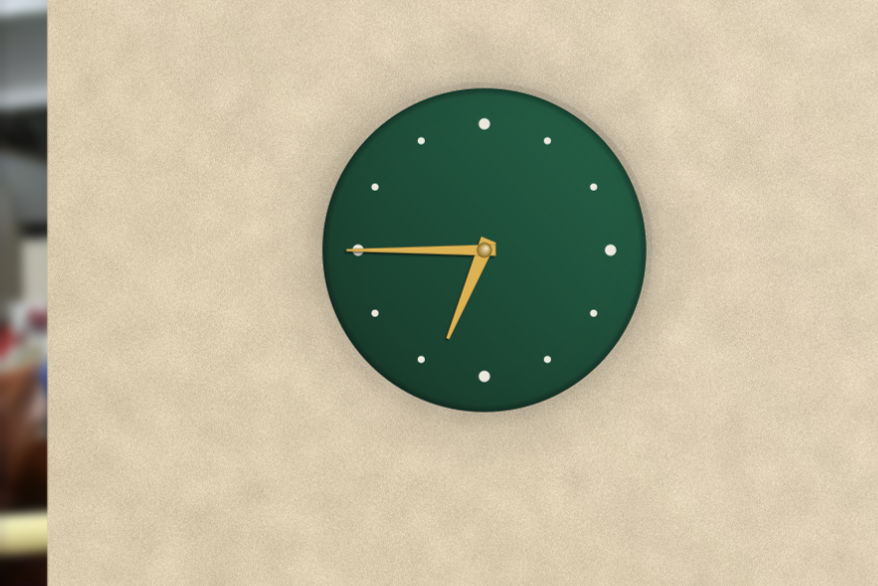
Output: 6h45
